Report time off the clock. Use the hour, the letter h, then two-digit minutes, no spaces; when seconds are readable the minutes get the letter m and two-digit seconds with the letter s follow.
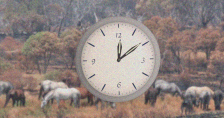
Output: 12h09
